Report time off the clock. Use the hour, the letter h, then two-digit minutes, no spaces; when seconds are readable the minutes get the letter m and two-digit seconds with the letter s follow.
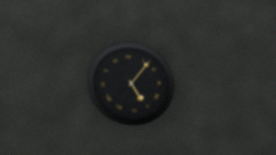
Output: 5h07
